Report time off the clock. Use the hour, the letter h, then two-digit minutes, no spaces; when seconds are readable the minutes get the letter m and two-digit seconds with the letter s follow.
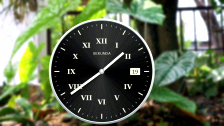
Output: 1h39
